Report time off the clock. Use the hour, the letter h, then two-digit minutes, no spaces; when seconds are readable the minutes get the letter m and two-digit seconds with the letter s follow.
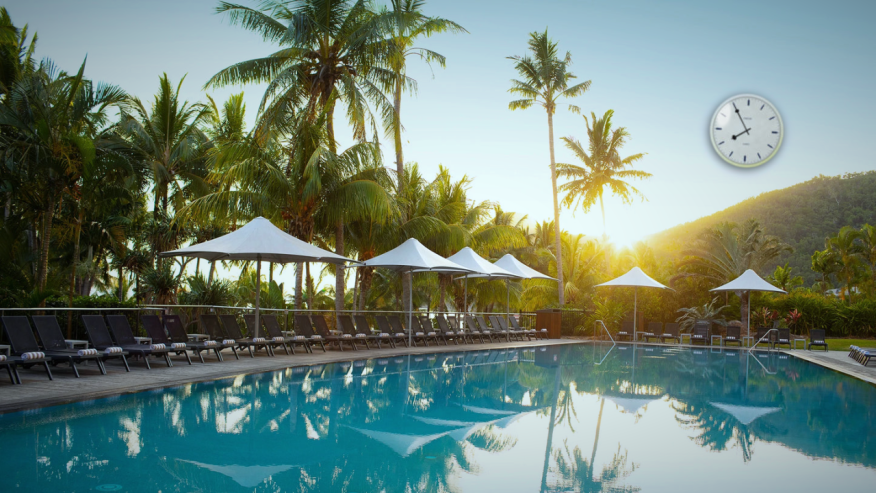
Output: 7h55
